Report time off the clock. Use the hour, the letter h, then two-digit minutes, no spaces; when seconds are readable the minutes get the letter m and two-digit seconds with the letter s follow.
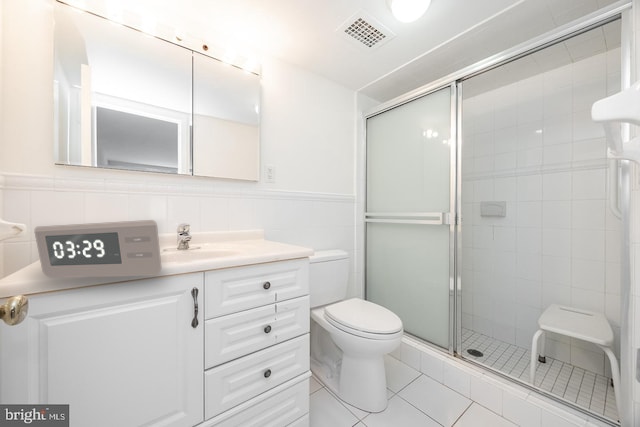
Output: 3h29
